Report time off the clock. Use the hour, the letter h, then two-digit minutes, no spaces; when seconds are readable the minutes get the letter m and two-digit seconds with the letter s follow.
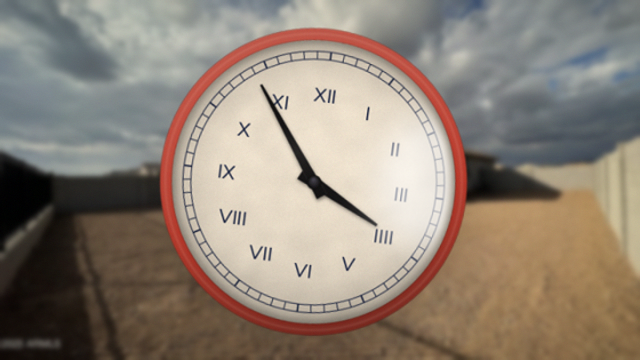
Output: 3h54
